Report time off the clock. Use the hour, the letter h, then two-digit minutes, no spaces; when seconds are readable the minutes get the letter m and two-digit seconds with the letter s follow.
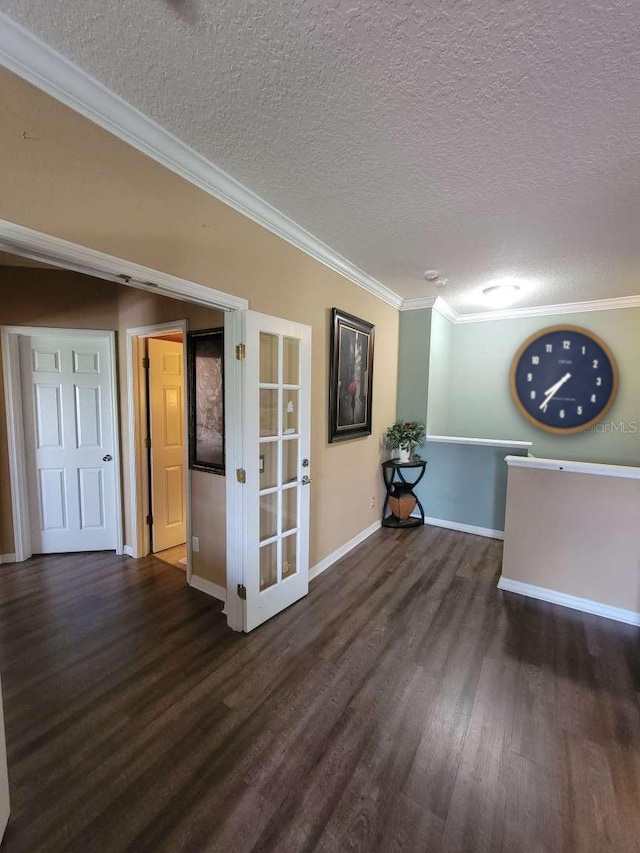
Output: 7h36
